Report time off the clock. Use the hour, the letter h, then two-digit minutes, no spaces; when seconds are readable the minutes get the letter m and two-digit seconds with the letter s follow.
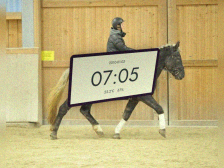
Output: 7h05
